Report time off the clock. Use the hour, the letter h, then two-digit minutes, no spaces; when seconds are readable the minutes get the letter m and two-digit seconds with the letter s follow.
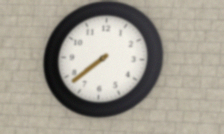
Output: 7h38
